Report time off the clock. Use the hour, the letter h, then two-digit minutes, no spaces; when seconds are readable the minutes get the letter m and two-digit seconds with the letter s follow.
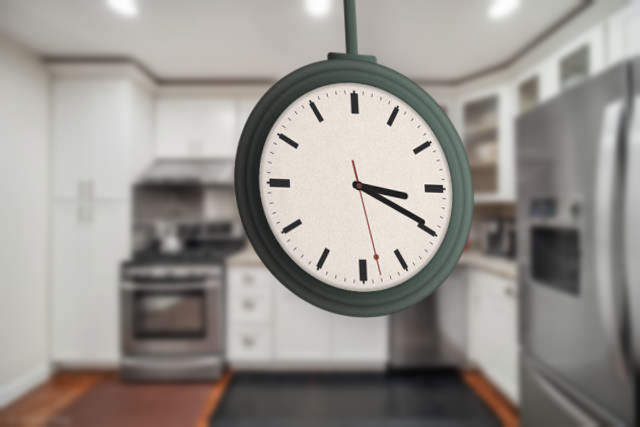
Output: 3h19m28s
